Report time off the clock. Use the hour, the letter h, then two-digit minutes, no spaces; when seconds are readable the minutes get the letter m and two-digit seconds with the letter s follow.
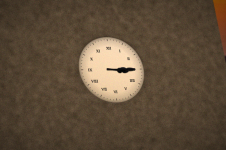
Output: 3h15
